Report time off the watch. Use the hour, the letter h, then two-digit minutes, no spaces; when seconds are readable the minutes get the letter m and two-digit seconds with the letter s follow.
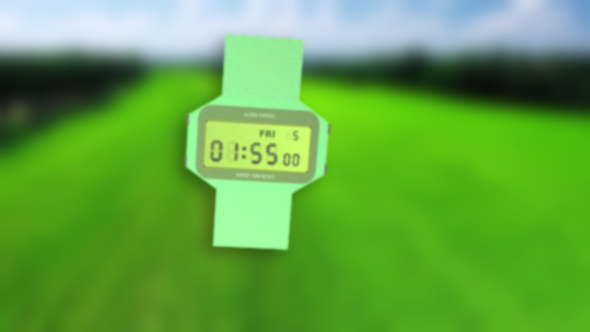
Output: 1h55m00s
